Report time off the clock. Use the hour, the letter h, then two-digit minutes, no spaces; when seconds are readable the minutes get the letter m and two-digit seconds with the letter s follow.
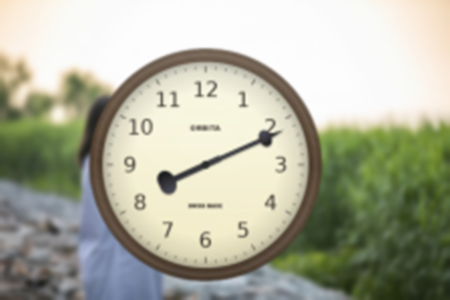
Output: 8h11
